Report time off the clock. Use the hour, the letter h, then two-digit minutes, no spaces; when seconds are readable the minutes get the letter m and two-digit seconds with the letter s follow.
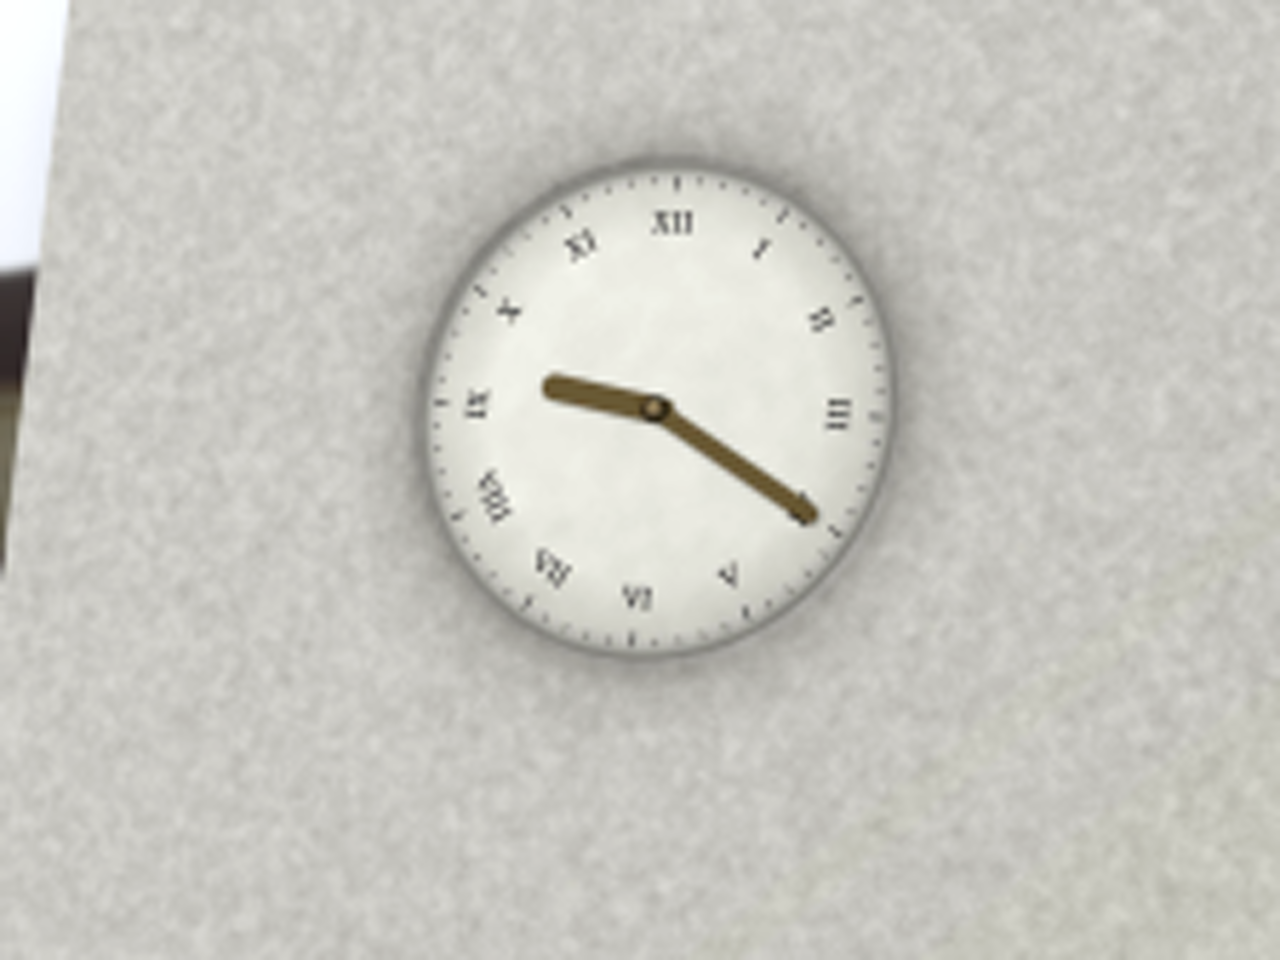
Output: 9h20
